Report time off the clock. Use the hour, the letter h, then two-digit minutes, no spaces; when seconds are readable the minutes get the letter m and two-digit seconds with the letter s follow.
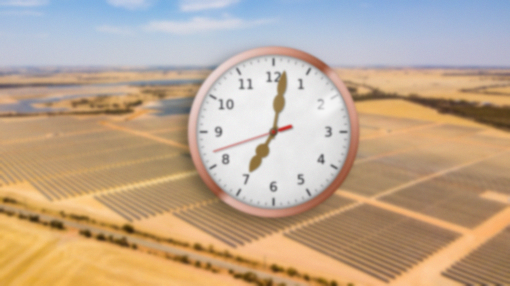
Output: 7h01m42s
